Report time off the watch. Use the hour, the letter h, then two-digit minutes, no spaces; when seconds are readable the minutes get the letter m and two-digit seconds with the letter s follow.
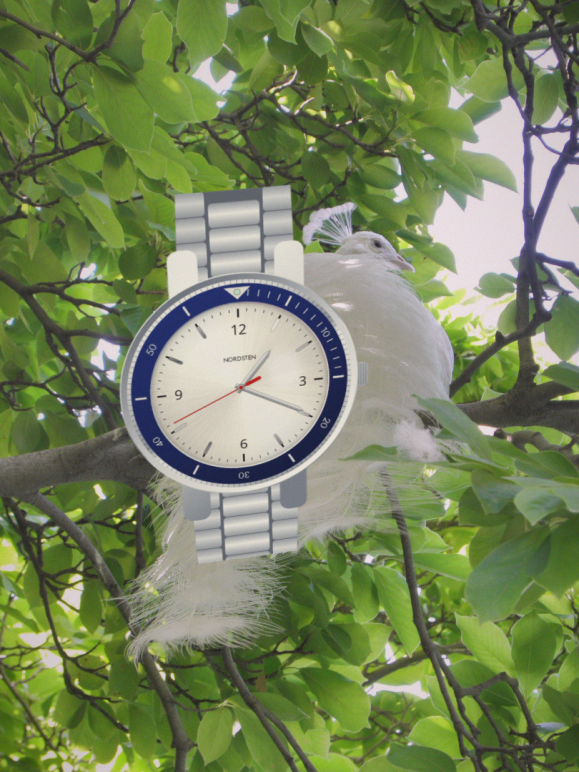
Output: 1h19m41s
